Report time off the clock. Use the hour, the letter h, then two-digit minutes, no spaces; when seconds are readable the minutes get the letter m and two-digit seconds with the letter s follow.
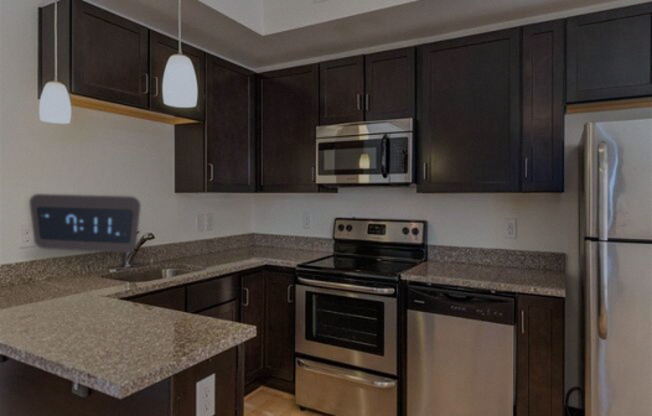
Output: 7h11
